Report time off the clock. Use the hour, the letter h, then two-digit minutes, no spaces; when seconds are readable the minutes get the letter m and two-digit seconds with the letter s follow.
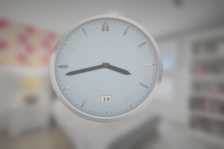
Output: 3h43
